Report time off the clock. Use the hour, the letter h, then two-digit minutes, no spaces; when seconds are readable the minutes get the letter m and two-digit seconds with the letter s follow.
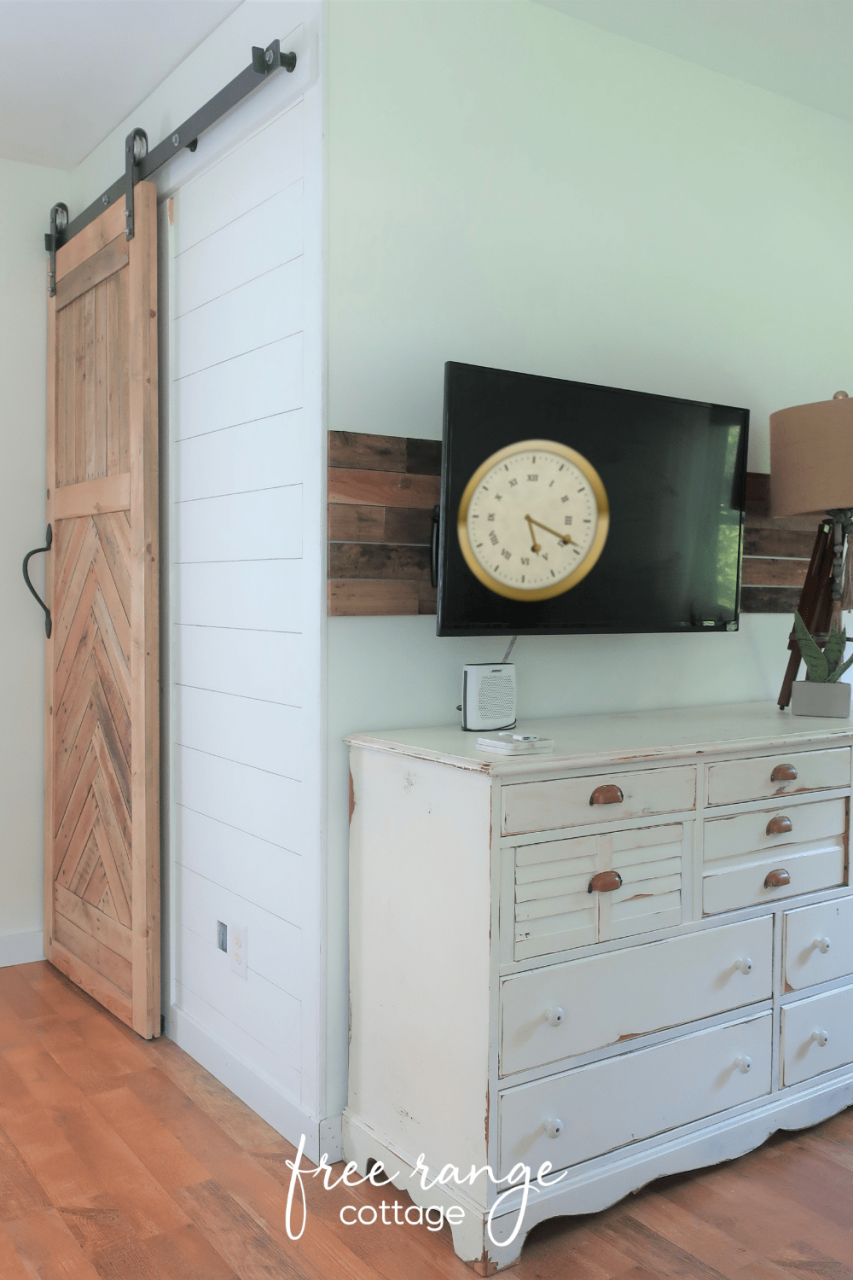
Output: 5h19
